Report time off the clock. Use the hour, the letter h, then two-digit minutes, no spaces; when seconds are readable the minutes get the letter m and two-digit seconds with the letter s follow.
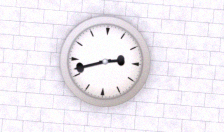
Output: 2h42
